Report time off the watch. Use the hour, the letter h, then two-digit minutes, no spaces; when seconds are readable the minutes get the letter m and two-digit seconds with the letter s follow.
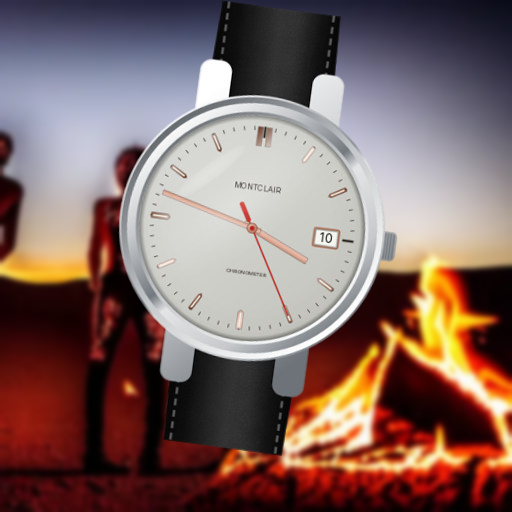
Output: 3h47m25s
